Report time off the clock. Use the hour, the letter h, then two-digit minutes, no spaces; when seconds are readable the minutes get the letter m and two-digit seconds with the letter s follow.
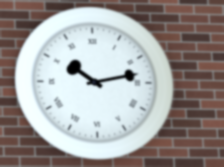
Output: 10h13
